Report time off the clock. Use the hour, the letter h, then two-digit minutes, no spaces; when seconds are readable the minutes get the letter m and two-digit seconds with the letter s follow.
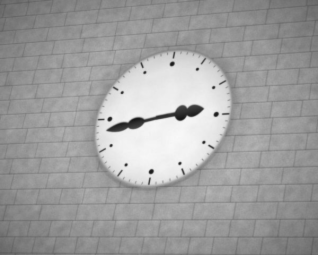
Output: 2h43
